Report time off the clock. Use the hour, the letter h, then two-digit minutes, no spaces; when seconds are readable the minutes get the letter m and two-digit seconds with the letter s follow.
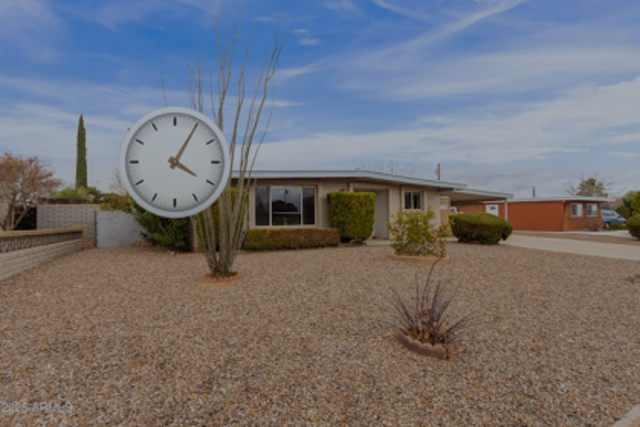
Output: 4h05
